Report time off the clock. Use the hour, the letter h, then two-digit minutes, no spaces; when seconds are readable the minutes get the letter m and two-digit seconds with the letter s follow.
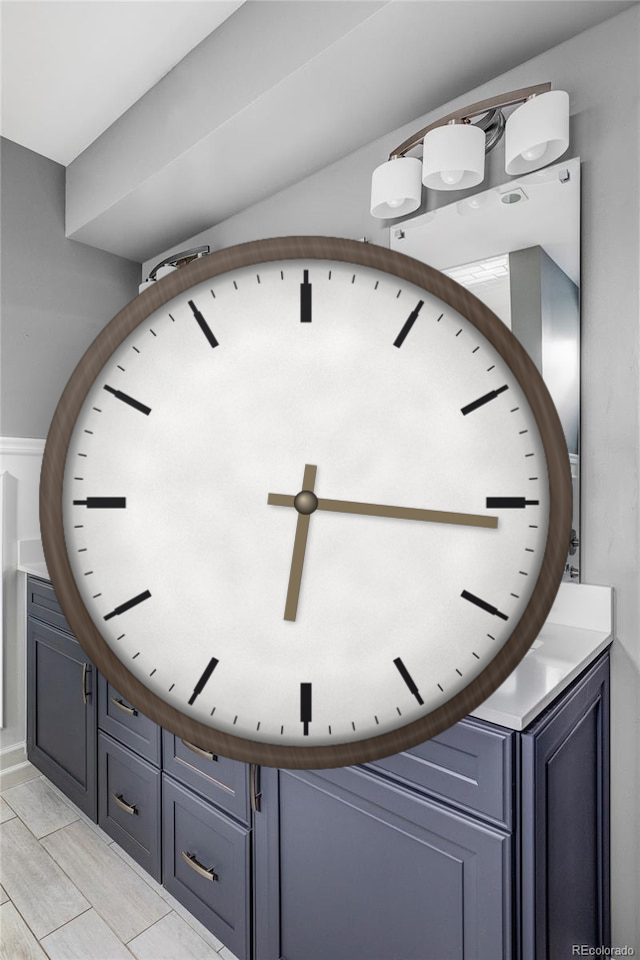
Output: 6h16
